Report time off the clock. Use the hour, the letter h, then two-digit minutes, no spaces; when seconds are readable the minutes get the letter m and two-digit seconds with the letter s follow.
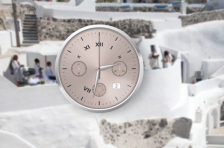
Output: 2h32
